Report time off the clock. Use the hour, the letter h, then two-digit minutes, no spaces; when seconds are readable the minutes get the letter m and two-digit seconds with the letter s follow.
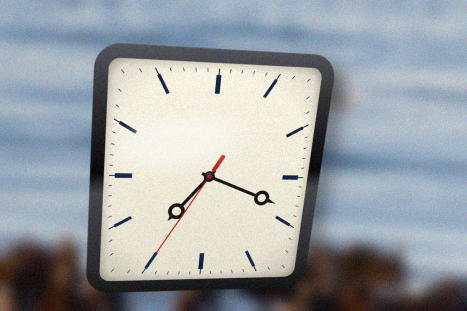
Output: 7h18m35s
